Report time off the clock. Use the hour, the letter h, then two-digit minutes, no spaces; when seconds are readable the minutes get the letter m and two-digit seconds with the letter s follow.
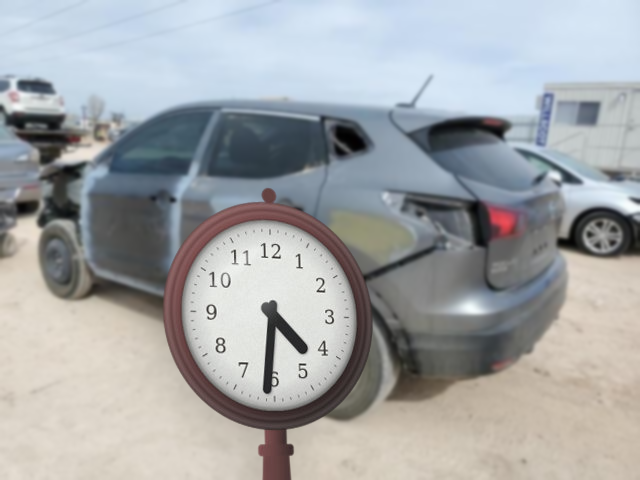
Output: 4h31
